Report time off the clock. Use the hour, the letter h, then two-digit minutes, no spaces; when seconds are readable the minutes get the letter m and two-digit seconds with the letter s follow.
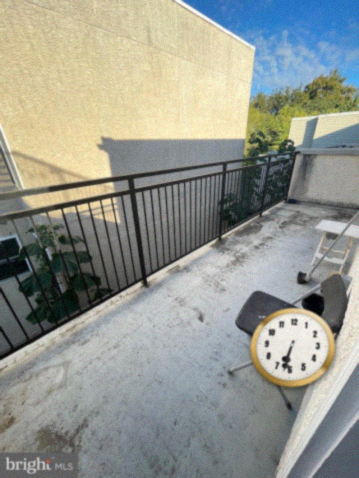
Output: 6h32
